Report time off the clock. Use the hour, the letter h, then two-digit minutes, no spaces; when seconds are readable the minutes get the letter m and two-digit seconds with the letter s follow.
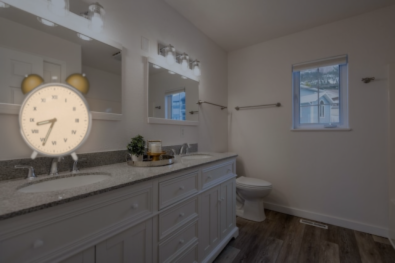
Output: 8h34
